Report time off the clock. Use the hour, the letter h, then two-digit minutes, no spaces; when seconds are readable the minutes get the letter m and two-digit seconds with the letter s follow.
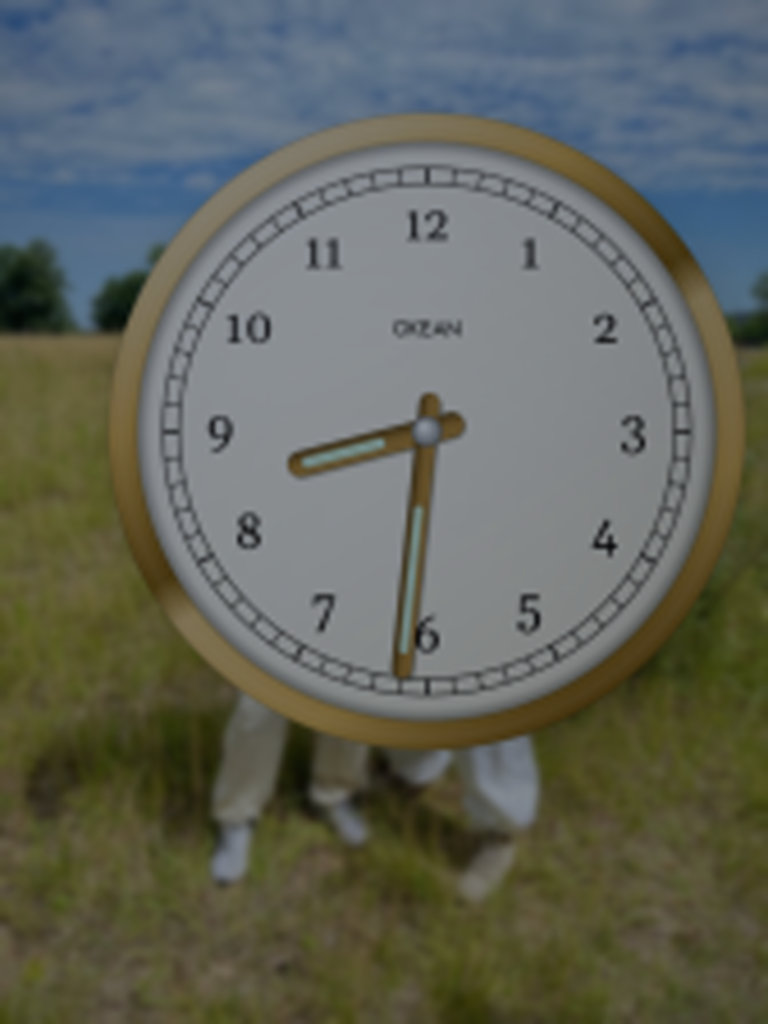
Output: 8h31
